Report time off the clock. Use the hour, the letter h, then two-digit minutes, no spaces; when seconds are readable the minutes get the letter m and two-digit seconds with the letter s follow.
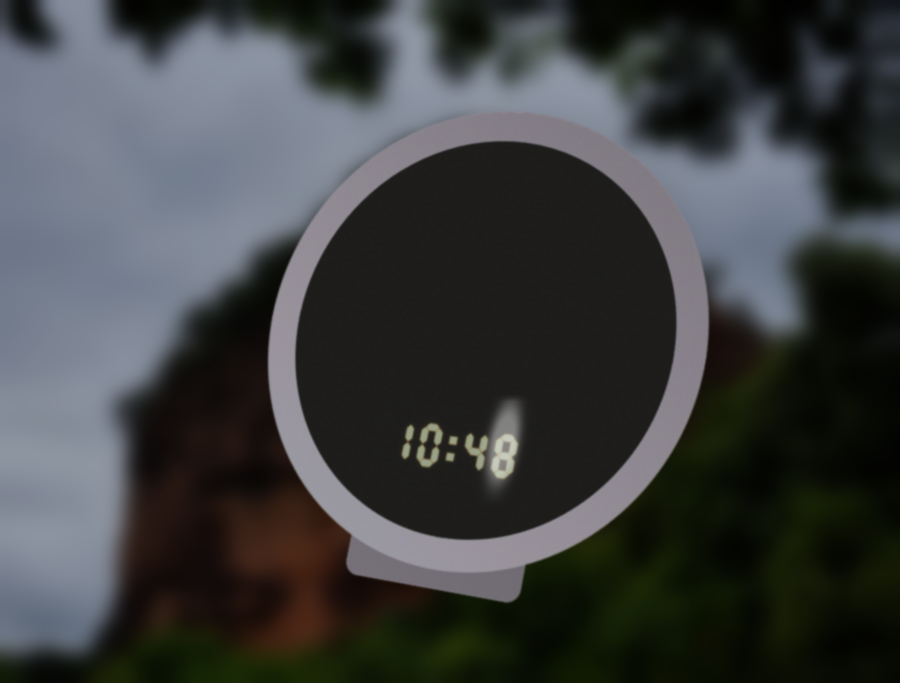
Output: 10h48
